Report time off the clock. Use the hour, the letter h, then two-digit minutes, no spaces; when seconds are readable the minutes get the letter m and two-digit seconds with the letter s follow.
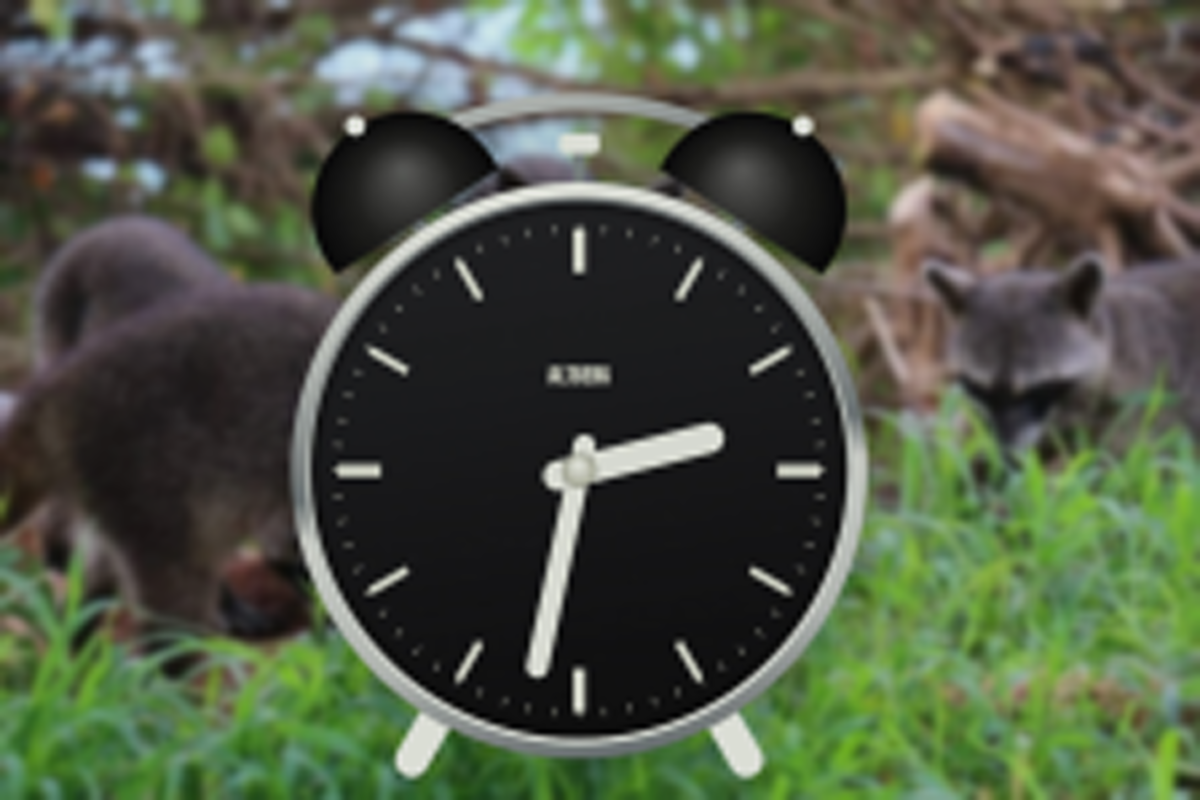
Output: 2h32
